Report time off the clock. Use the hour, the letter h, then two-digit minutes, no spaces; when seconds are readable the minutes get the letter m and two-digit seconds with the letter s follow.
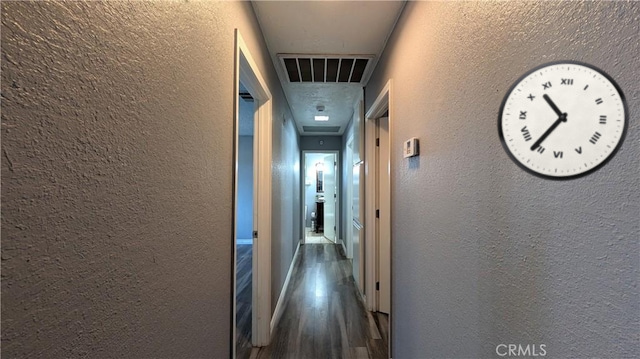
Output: 10h36
